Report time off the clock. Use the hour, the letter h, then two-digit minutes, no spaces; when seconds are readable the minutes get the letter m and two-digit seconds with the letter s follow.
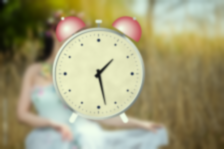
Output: 1h28
